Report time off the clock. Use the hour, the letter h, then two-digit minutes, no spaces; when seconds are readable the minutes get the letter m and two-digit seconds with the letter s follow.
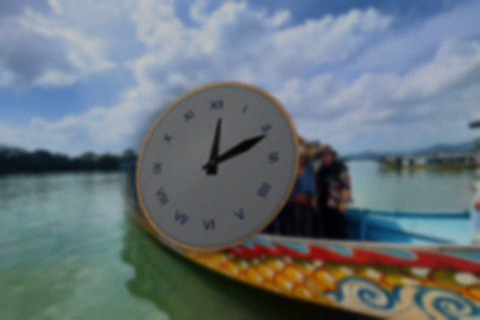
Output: 12h11
